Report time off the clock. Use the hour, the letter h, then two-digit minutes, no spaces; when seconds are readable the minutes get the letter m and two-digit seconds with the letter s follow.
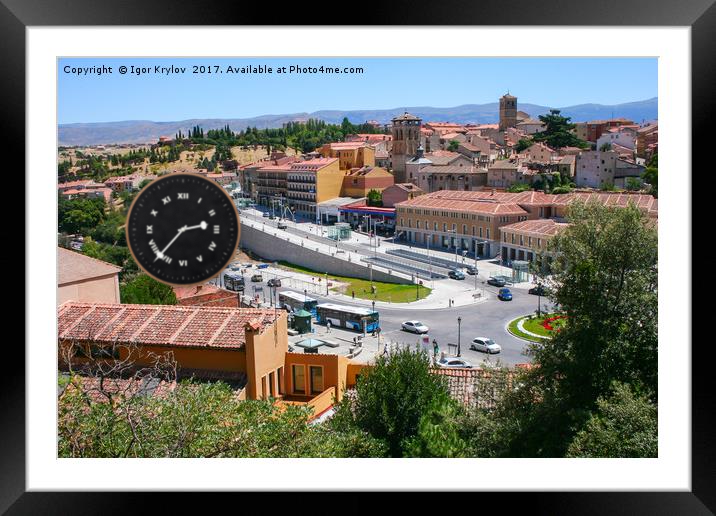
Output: 2h37
